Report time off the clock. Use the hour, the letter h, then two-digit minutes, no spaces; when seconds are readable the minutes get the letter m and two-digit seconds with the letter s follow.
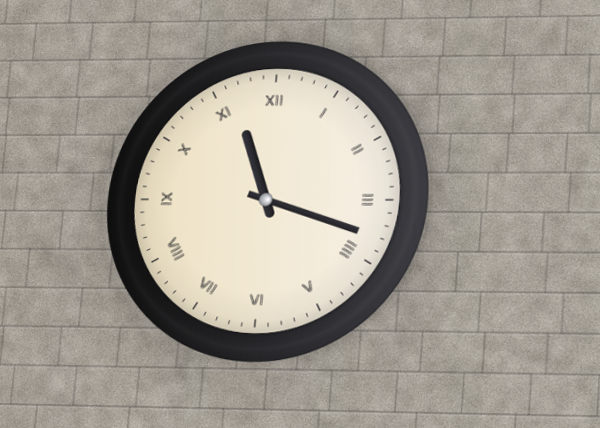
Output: 11h18
